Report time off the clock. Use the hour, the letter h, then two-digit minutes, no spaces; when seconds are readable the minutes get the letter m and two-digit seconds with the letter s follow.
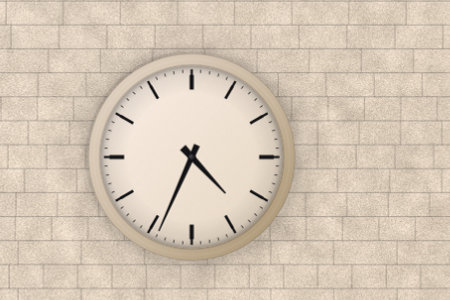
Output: 4h34
